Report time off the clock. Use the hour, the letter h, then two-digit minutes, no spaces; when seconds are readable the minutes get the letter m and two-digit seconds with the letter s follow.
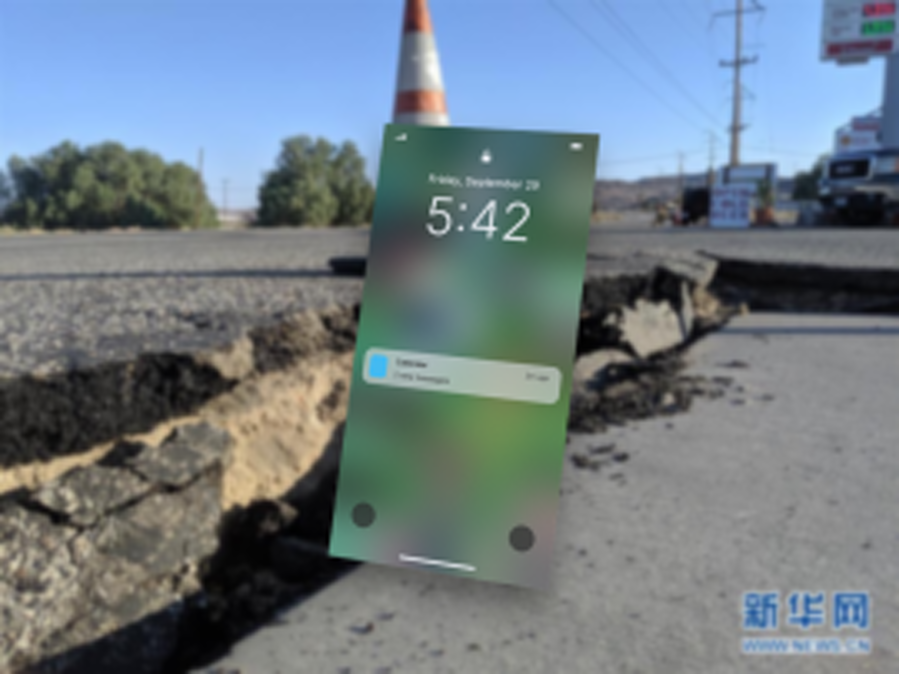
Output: 5h42
